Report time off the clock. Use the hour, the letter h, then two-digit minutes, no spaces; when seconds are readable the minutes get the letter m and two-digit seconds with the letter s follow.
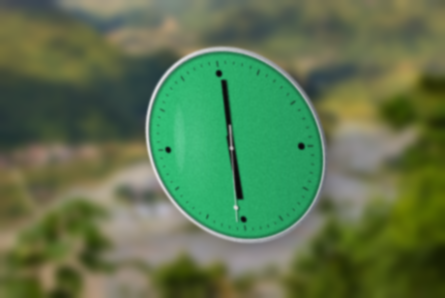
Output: 6h00m31s
